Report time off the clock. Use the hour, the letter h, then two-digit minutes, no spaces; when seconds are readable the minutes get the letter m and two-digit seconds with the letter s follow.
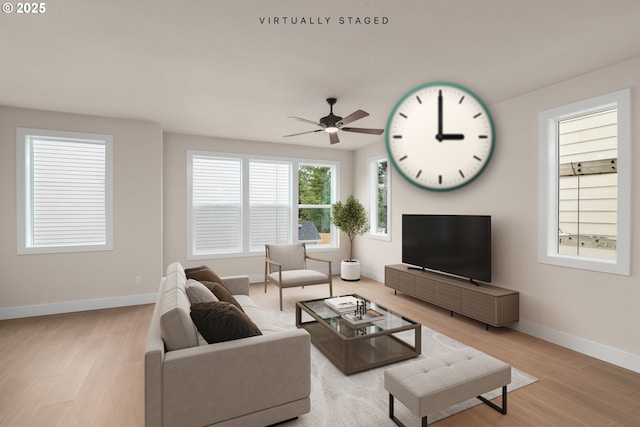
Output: 3h00
